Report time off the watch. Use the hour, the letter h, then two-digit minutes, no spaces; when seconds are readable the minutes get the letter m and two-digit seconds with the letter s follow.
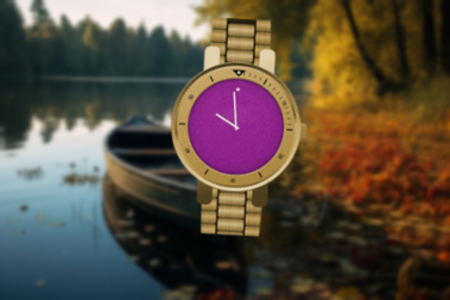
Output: 9h59
